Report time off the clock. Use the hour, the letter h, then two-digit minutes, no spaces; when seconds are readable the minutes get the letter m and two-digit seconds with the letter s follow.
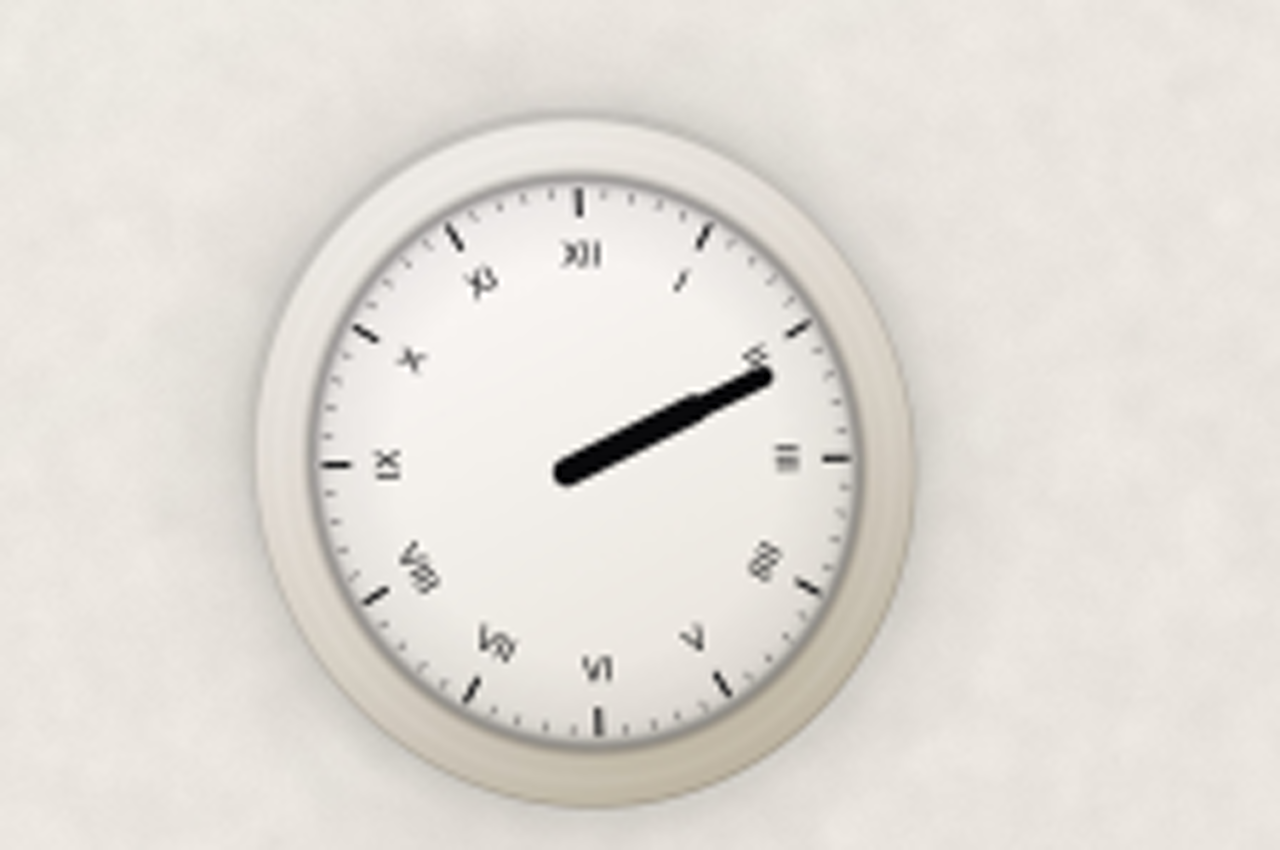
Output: 2h11
